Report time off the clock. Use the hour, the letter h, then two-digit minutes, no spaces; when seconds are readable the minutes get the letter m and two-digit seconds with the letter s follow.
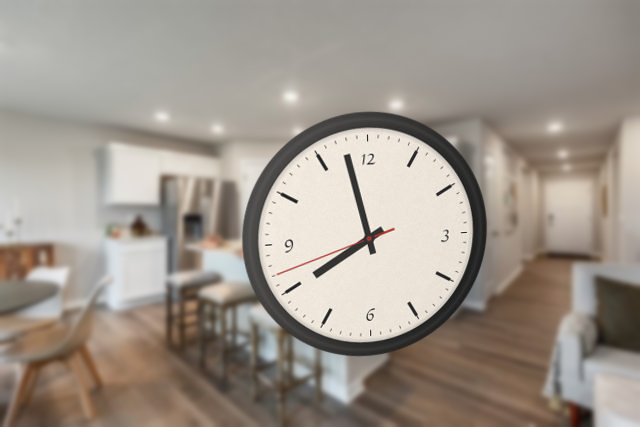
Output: 7h57m42s
